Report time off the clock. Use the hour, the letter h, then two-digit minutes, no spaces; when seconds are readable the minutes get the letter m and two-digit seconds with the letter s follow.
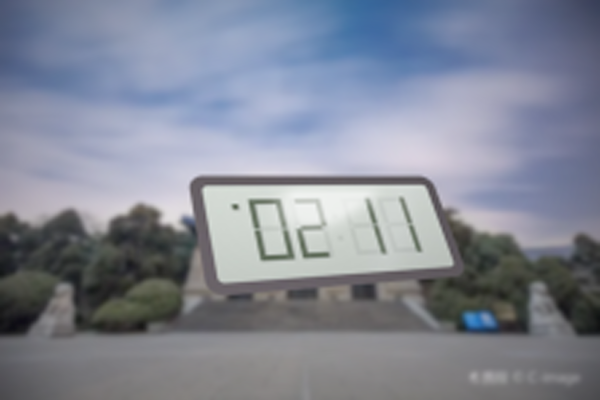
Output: 2h11
